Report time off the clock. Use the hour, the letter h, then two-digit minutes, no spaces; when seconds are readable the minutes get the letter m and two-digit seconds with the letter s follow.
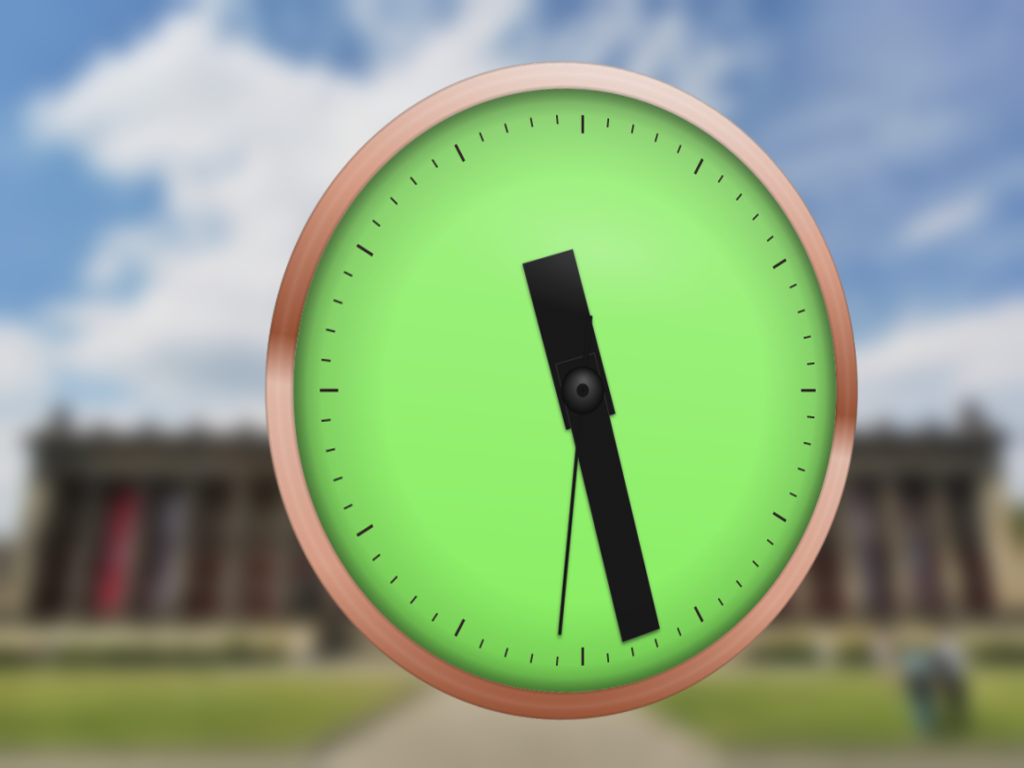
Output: 11h27m31s
